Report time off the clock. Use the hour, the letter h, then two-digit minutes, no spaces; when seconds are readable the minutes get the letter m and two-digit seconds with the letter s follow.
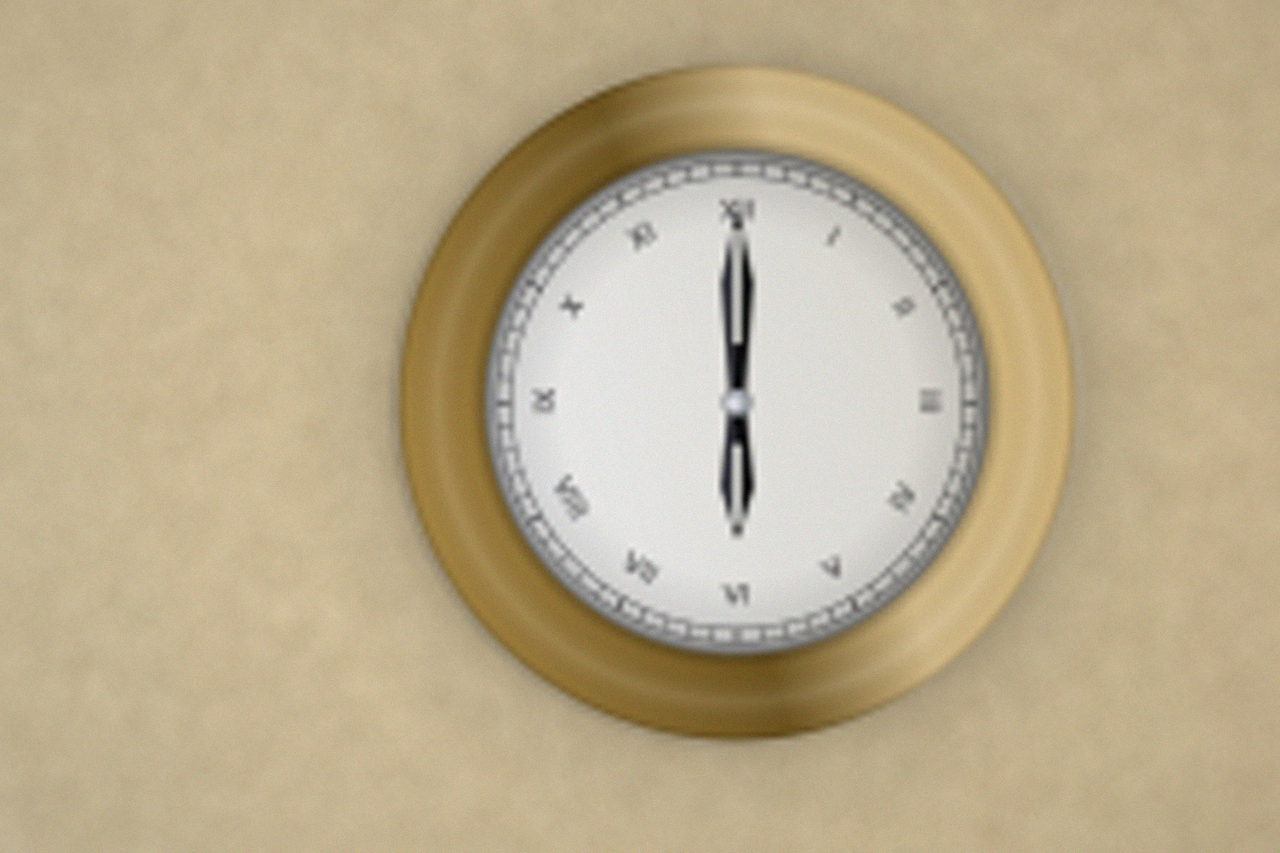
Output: 6h00
